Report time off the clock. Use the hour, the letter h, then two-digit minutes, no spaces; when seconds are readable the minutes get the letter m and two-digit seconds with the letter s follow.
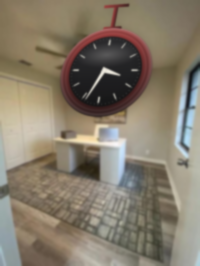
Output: 3h34
